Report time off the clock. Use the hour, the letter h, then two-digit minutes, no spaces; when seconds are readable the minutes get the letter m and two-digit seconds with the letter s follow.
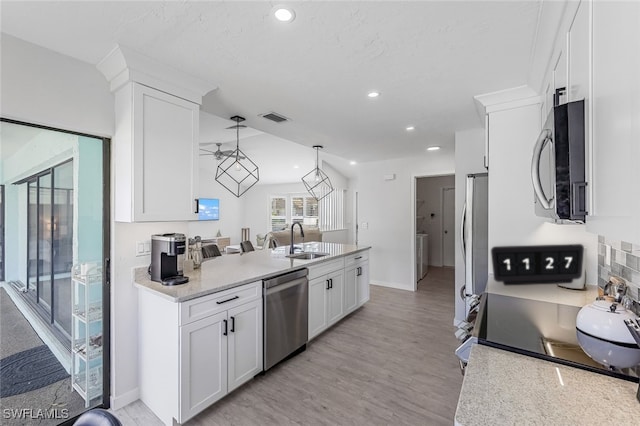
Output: 11h27
